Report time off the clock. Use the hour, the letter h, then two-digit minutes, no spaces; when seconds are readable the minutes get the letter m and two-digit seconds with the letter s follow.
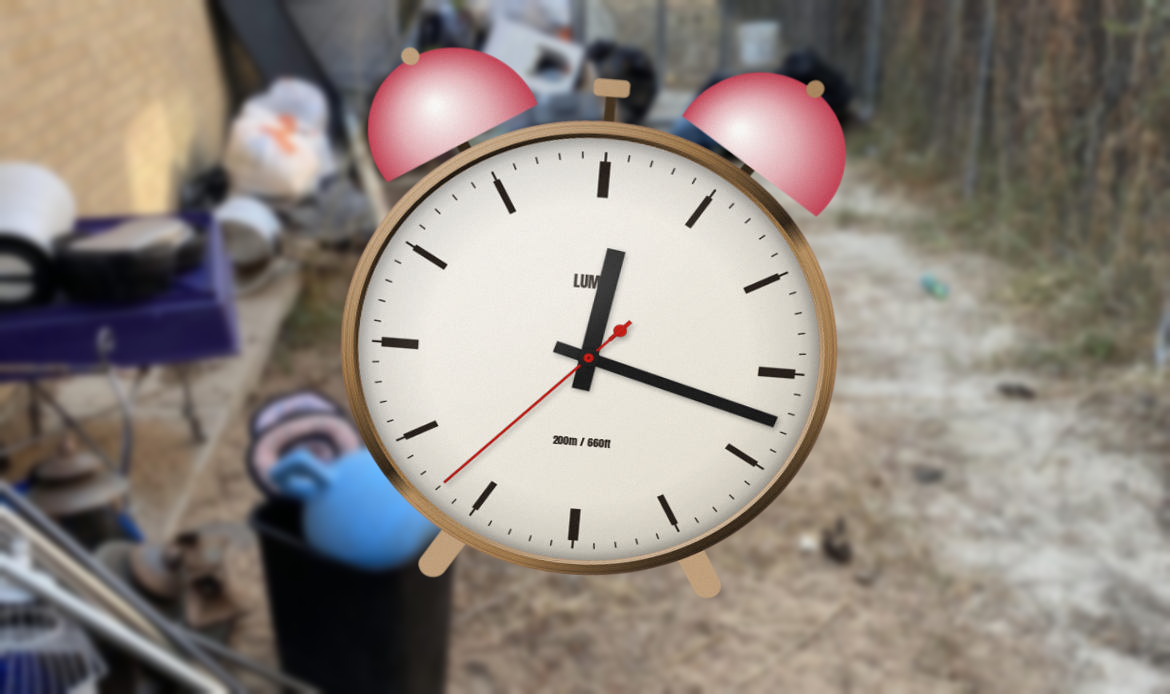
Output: 12h17m37s
